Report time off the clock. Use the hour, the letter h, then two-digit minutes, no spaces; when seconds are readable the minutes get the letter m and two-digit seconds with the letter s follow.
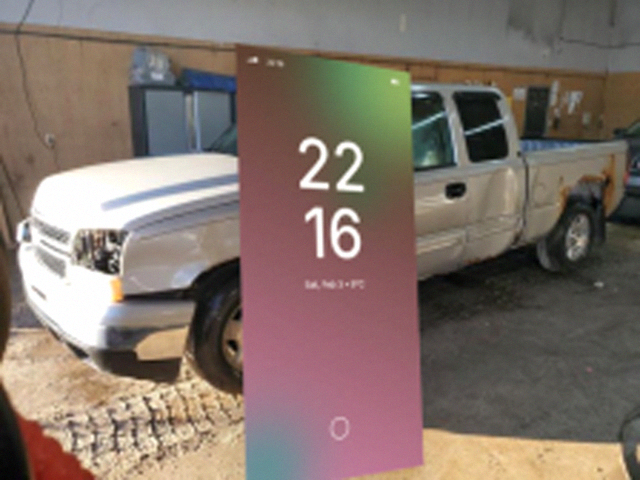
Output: 22h16
